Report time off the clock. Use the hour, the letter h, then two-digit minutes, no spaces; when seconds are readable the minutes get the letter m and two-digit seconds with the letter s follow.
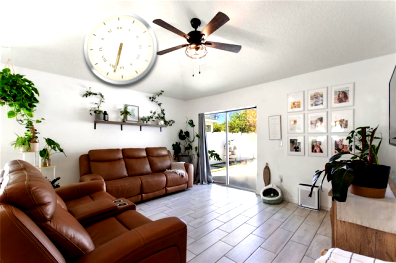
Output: 6h33
